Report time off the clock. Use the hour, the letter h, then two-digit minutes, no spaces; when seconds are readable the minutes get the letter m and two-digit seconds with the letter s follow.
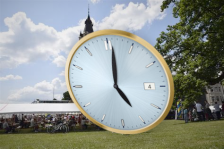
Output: 5h01
